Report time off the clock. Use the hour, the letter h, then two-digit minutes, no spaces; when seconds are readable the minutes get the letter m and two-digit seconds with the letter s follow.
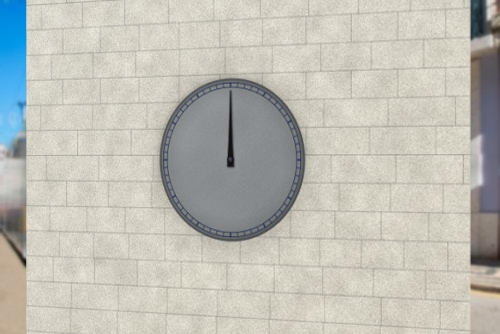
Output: 12h00
